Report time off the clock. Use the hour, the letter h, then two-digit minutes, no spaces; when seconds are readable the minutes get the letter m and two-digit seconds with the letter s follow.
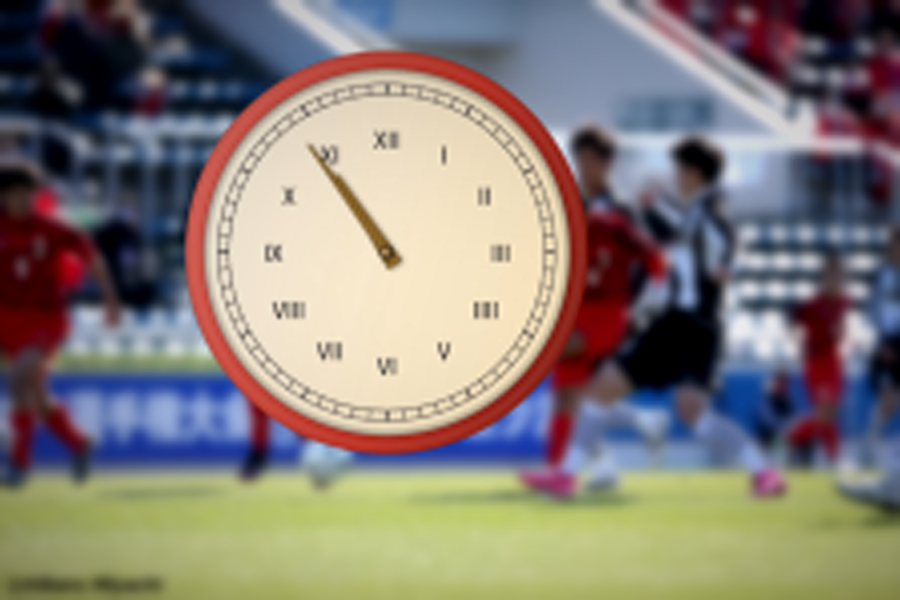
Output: 10h54
